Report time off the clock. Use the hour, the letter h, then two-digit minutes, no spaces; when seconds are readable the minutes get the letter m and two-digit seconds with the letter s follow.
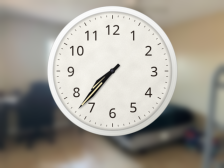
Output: 7h37
